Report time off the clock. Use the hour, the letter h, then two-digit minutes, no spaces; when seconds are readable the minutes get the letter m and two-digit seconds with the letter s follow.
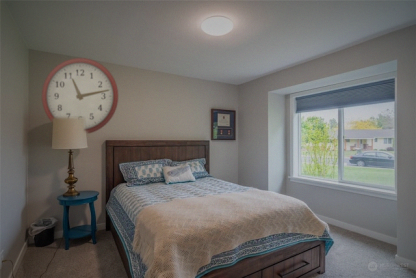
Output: 11h13
